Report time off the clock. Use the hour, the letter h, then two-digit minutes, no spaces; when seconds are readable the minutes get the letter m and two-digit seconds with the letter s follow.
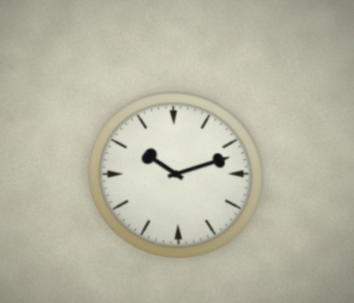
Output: 10h12
